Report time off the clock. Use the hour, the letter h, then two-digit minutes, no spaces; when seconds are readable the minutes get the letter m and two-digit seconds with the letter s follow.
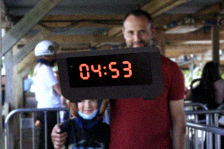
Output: 4h53
